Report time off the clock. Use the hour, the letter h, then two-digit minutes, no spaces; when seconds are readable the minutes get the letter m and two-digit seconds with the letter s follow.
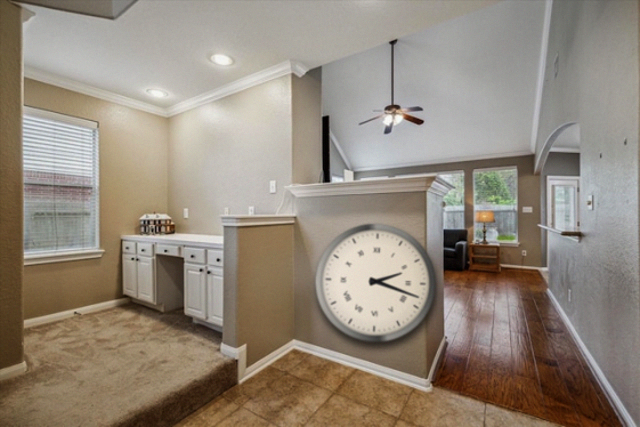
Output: 2h18
